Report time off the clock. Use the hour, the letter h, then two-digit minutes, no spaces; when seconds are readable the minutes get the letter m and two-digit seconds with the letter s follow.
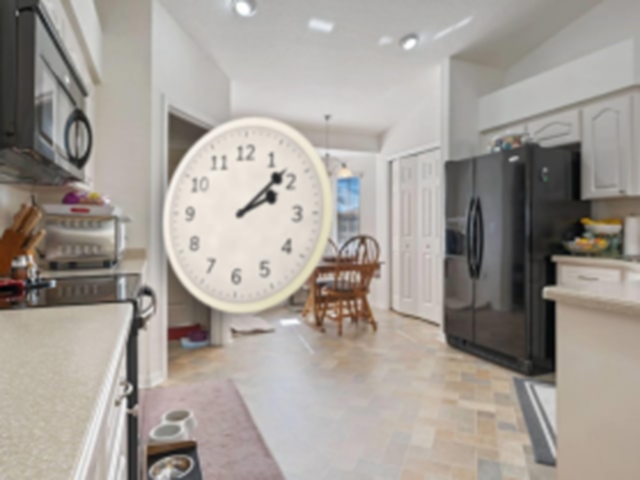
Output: 2h08
